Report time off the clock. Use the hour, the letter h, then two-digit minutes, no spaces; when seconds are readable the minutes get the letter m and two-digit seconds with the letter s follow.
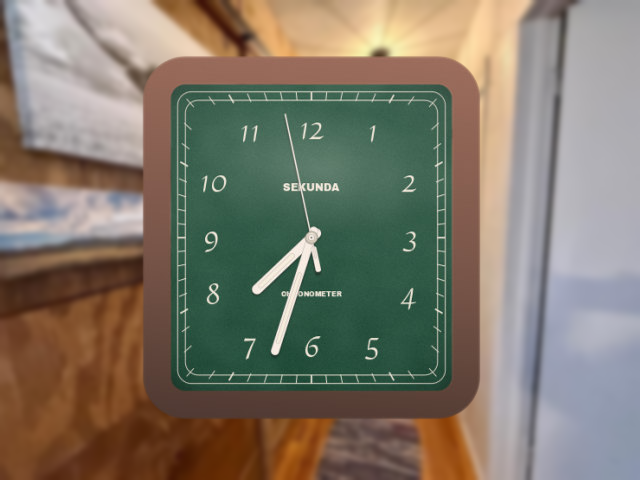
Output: 7h32m58s
